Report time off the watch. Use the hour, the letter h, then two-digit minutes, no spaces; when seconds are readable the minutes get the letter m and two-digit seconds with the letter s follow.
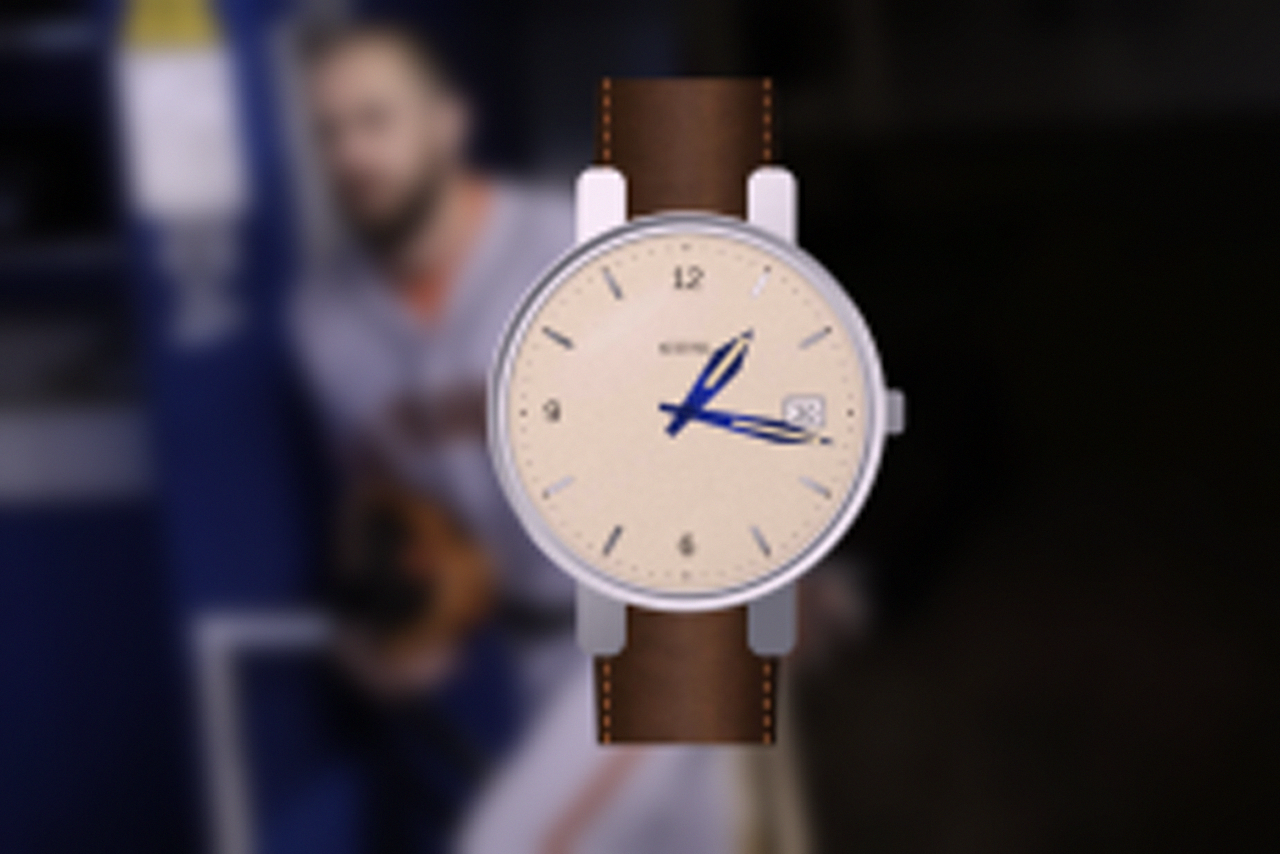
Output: 1h17
